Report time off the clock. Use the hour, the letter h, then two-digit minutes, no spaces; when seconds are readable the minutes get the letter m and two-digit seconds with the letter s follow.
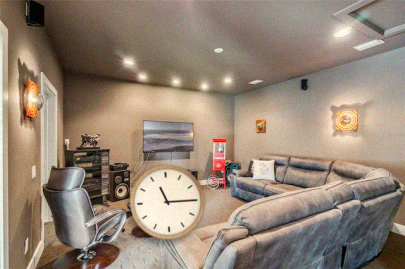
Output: 11h15
